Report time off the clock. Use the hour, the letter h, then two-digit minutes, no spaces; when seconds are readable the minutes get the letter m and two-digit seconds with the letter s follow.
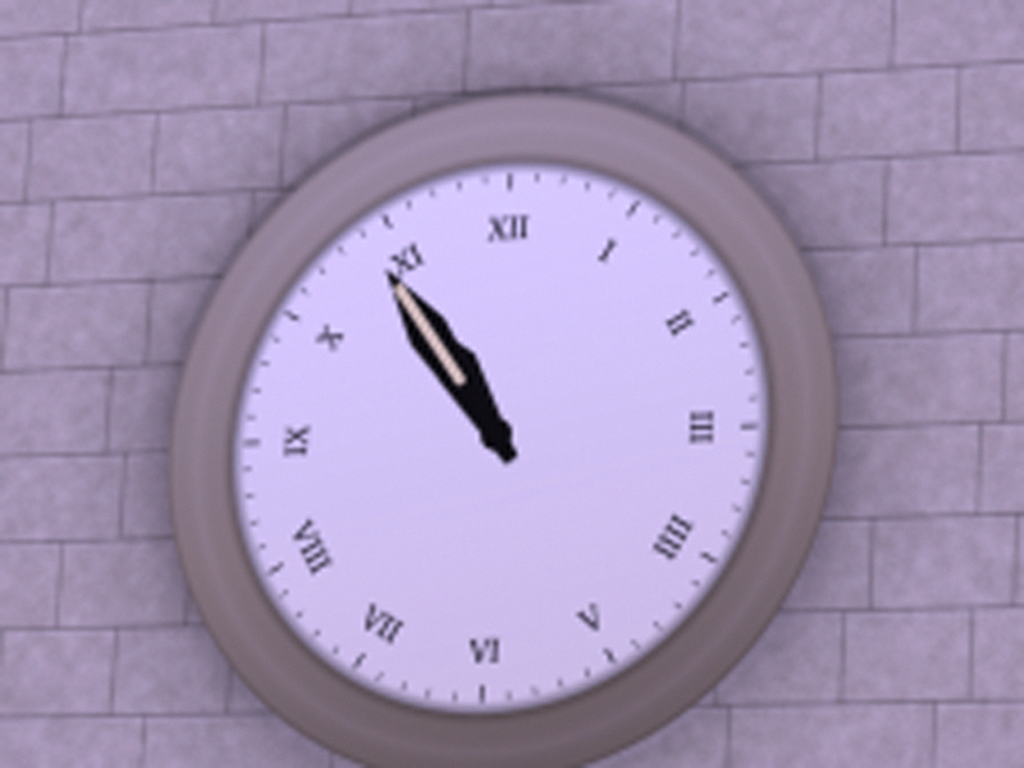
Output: 10h54
